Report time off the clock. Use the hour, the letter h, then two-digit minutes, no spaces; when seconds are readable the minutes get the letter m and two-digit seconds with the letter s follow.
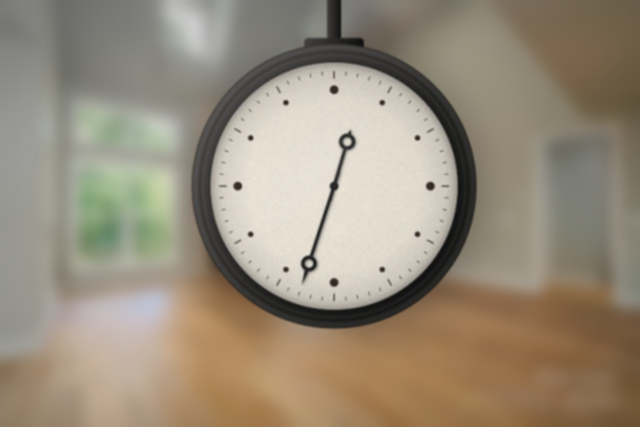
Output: 12h33
